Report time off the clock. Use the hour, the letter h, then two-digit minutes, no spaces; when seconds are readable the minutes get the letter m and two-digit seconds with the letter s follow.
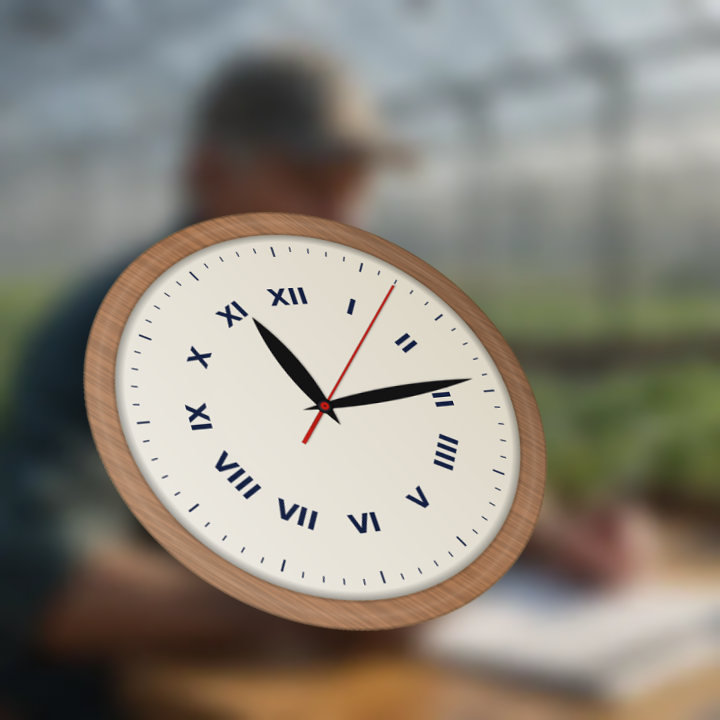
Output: 11h14m07s
